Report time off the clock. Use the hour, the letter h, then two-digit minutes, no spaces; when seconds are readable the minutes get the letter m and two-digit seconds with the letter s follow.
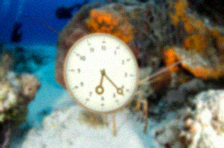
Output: 6h22
